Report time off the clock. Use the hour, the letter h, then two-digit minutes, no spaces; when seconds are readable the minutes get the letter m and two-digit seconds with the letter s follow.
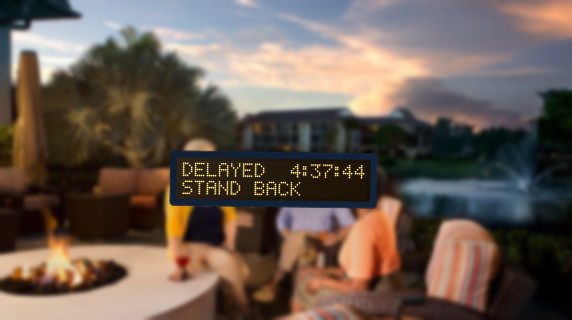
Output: 4h37m44s
